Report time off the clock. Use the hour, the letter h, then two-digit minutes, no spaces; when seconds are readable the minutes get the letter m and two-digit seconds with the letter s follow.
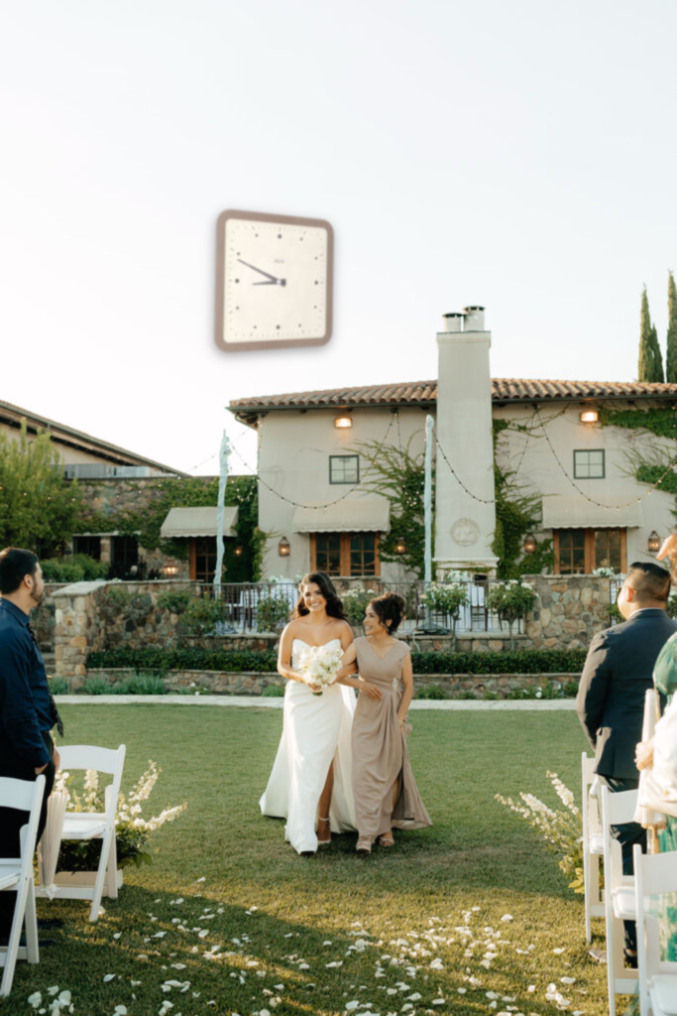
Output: 8h49
